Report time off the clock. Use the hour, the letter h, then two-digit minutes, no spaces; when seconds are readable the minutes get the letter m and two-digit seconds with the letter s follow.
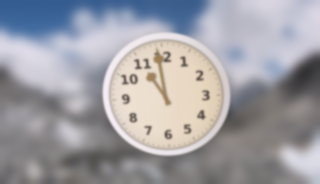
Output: 10h59
